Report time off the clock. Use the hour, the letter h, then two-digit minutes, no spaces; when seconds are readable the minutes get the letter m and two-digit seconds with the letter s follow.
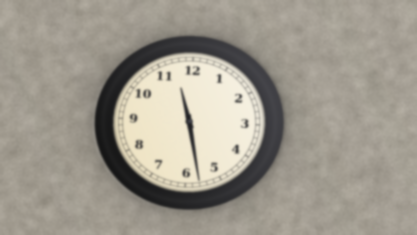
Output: 11h28
